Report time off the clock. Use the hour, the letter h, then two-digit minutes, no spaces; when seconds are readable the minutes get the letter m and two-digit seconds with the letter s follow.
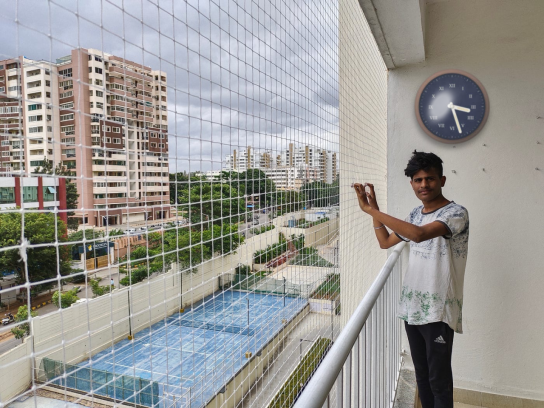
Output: 3h27
